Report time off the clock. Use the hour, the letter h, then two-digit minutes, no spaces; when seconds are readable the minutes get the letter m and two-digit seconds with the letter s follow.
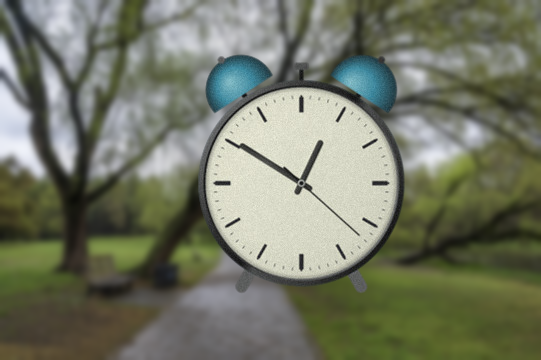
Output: 12h50m22s
